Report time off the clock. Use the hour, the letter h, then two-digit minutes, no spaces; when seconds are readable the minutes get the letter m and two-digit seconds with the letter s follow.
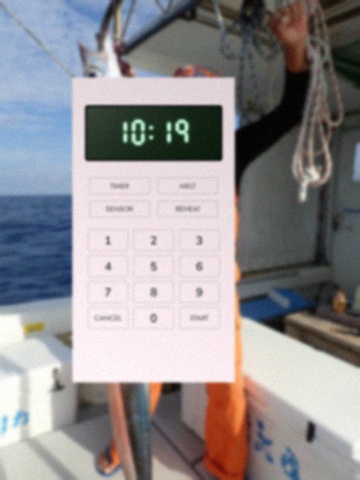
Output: 10h19
